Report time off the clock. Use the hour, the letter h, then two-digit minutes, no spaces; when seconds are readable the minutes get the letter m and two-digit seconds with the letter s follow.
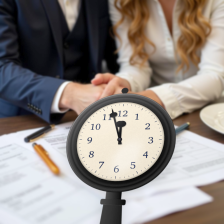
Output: 11h57
